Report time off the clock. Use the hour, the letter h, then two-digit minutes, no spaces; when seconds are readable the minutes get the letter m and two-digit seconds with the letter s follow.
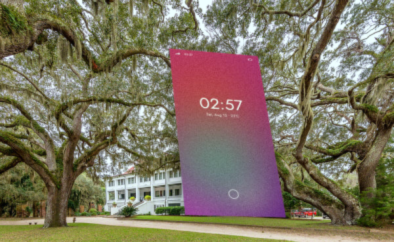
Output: 2h57
